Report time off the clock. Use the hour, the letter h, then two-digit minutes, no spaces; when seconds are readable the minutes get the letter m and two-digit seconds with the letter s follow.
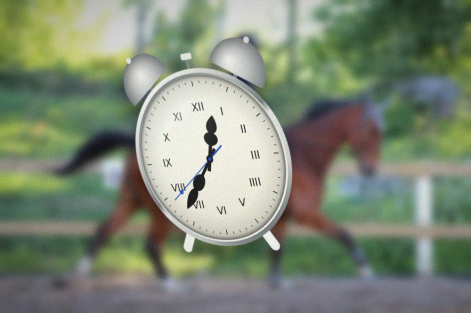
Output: 12h36m39s
